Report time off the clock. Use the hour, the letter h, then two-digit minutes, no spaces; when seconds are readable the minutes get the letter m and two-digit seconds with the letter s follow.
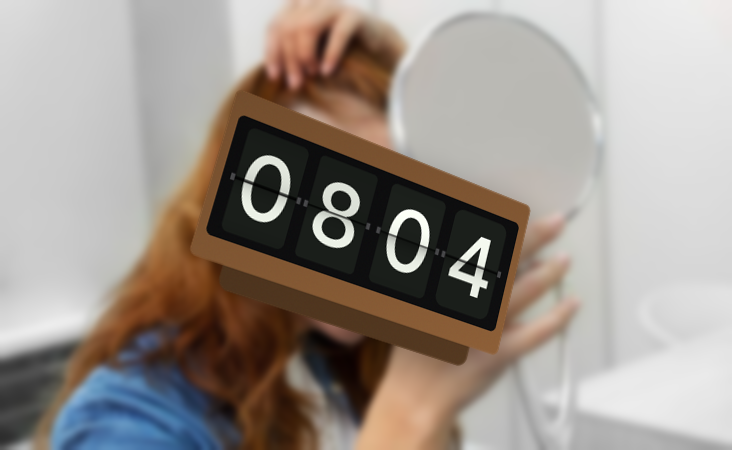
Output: 8h04
